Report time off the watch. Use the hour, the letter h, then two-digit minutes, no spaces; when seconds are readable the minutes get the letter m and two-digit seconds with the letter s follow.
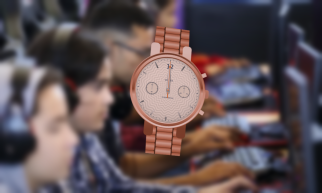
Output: 12h00
